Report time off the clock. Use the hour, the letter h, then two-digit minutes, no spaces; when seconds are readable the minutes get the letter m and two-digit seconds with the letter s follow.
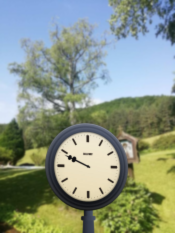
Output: 9h49
